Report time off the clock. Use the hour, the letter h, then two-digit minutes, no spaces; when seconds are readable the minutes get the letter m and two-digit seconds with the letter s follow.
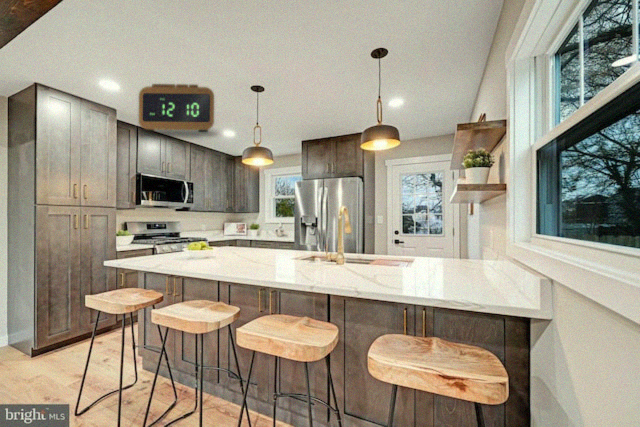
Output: 12h10
